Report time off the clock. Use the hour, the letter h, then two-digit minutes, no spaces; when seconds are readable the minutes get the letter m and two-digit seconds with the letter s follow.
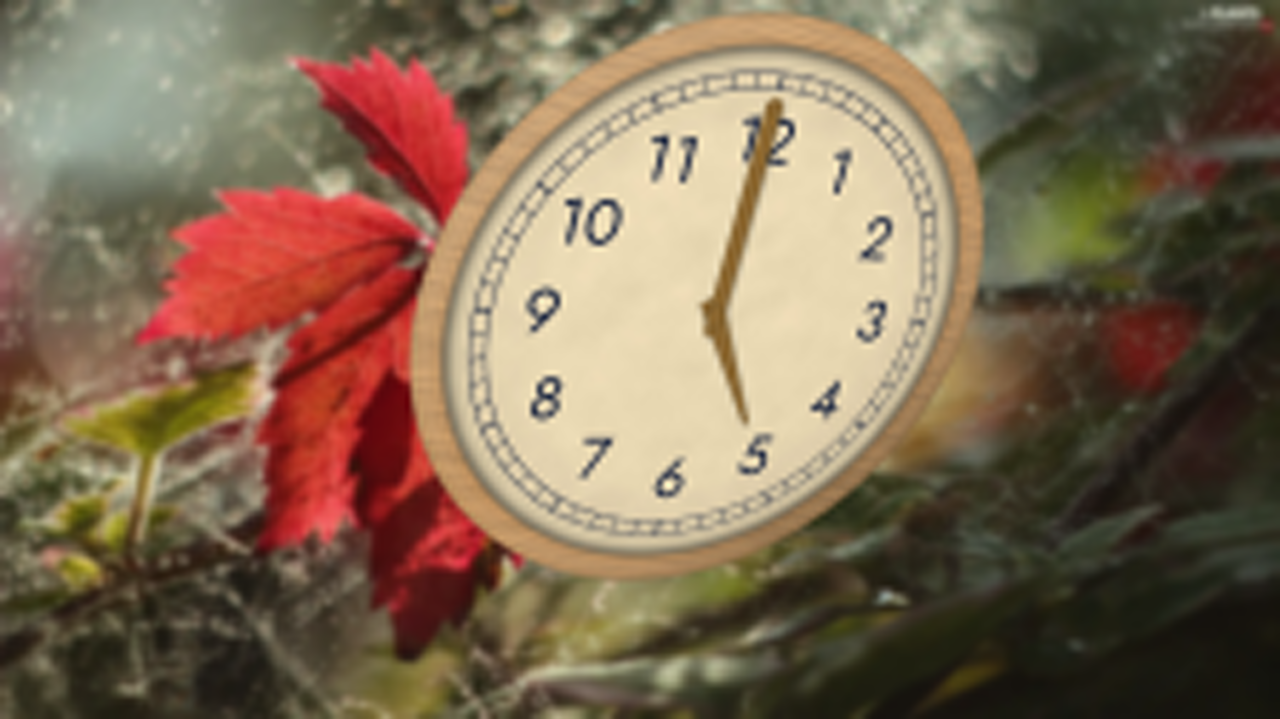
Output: 5h00
